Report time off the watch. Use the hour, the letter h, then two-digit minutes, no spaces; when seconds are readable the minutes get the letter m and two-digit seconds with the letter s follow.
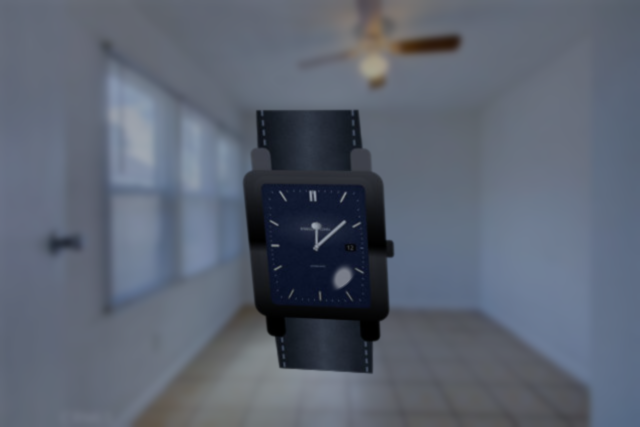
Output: 12h08
